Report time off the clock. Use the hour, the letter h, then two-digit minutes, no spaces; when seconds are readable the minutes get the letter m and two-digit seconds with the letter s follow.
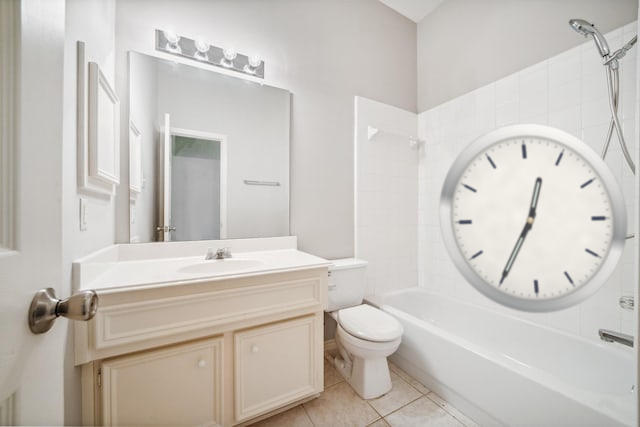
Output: 12h35
